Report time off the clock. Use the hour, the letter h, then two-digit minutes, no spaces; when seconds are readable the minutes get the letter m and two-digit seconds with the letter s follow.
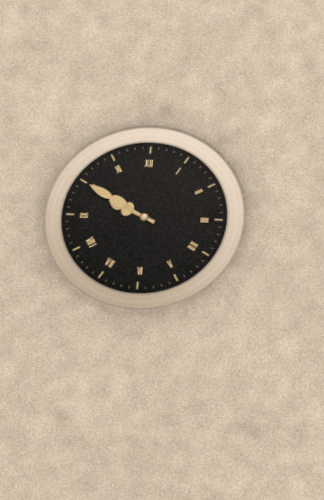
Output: 9h50
